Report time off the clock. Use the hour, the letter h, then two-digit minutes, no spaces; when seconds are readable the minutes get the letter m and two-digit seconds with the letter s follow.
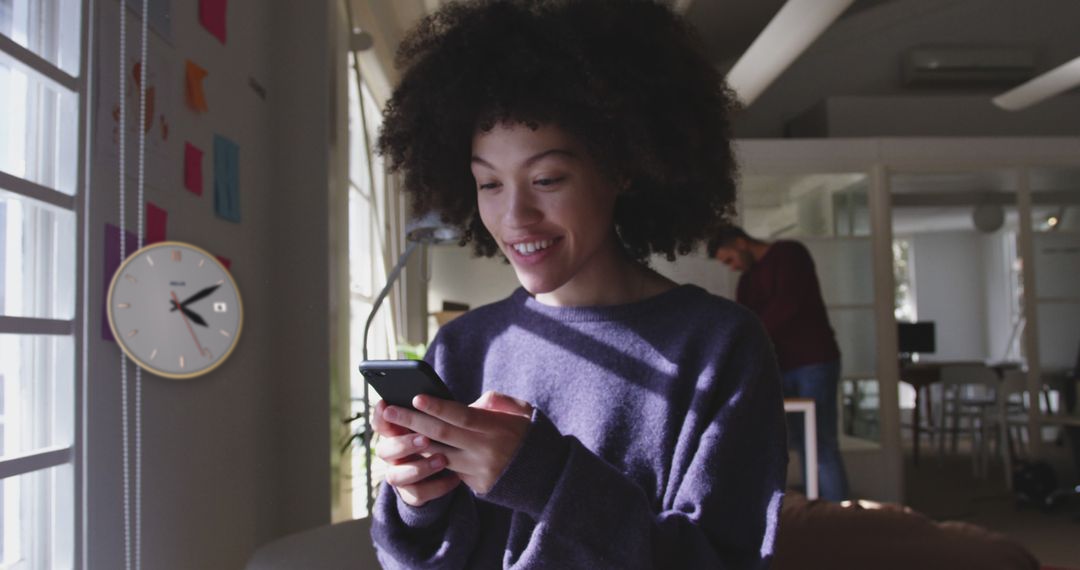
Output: 4h10m26s
